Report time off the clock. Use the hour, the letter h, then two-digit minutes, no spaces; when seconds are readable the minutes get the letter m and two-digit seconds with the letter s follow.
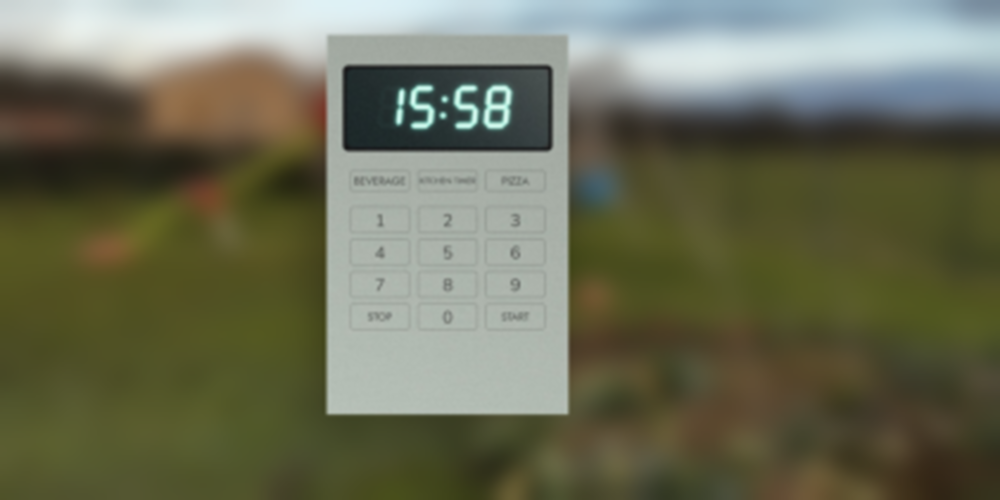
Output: 15h58
